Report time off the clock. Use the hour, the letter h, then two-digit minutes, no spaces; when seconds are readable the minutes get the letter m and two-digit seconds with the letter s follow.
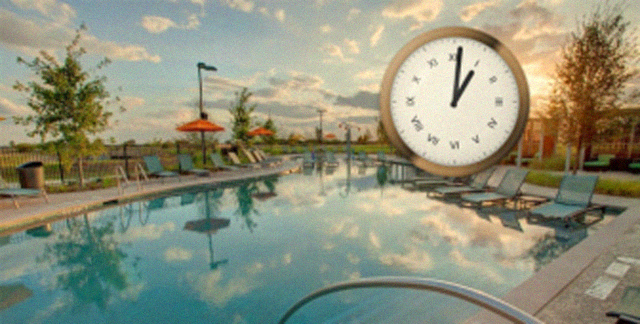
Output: 1h01
